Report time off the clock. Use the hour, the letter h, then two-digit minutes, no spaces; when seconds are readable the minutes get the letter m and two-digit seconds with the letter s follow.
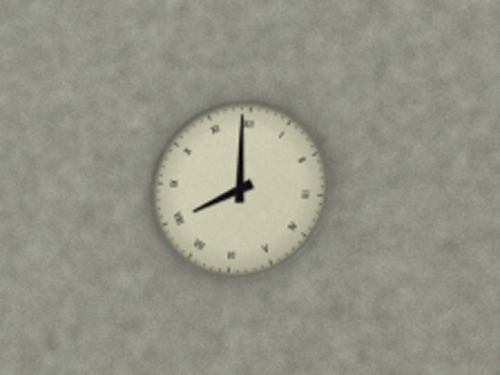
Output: 7h59
